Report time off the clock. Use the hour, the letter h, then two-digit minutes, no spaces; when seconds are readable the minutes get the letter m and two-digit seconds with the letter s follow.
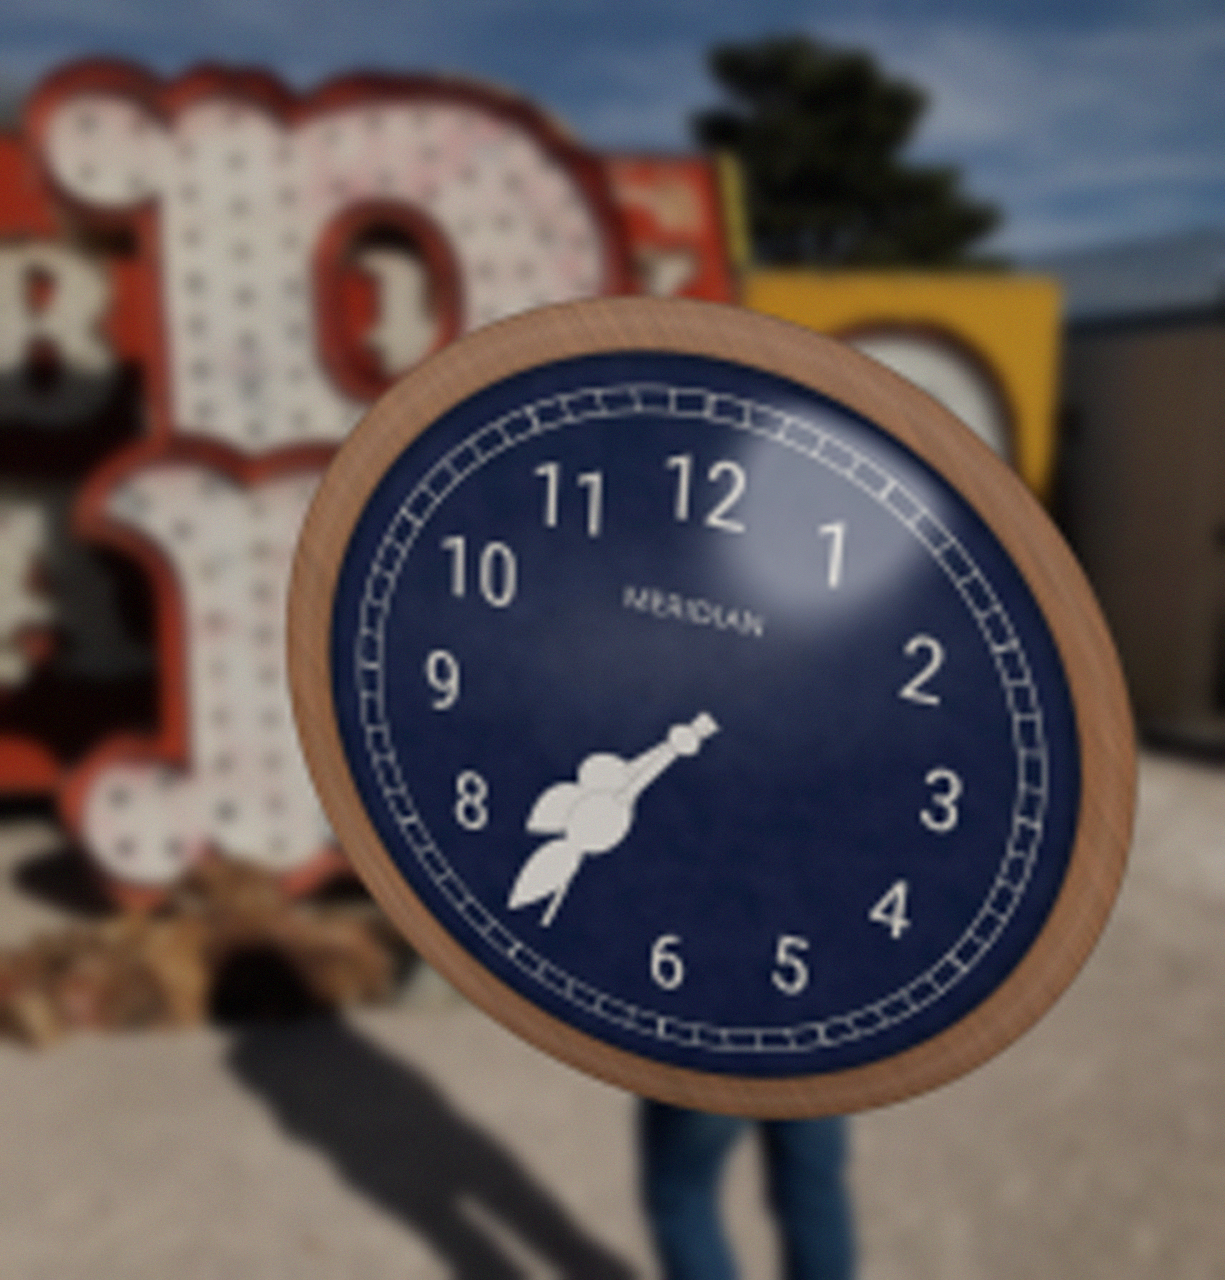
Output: 7h36
